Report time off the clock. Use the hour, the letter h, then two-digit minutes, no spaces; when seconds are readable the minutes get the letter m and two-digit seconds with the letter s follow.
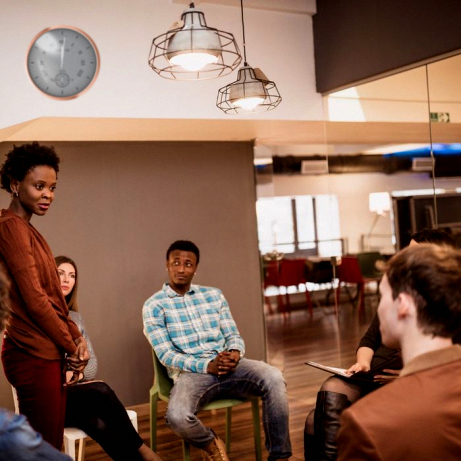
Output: 12h01
